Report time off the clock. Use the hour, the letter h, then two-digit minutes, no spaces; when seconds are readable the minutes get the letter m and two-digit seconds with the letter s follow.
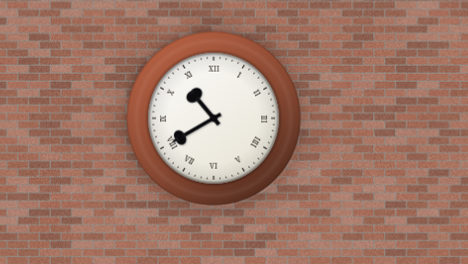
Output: 10h40
